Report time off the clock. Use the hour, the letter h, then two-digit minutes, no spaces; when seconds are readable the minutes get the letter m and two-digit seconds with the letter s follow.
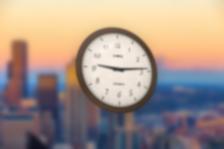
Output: 9h14
